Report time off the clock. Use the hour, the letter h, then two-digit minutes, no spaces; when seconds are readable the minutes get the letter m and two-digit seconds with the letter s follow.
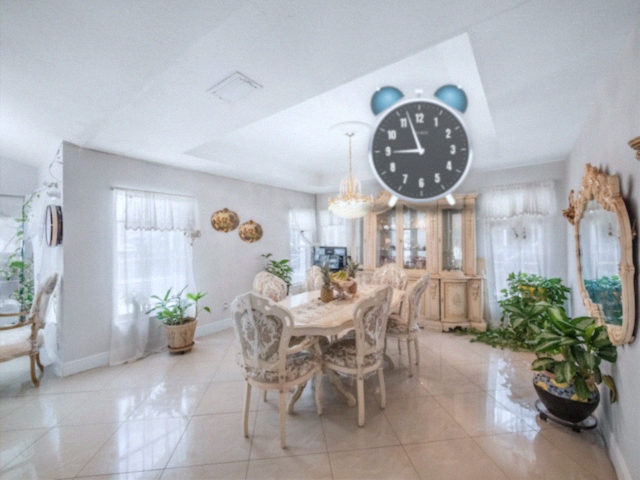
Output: 8h57
